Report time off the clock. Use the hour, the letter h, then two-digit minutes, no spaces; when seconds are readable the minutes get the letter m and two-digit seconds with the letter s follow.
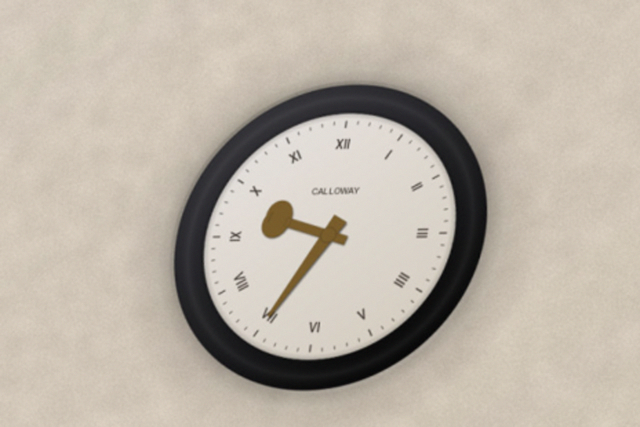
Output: 9h35
